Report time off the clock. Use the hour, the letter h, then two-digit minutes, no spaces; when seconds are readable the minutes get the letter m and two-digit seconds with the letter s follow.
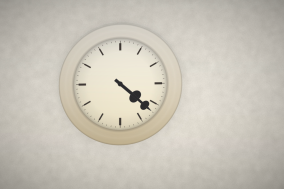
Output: 4h22
